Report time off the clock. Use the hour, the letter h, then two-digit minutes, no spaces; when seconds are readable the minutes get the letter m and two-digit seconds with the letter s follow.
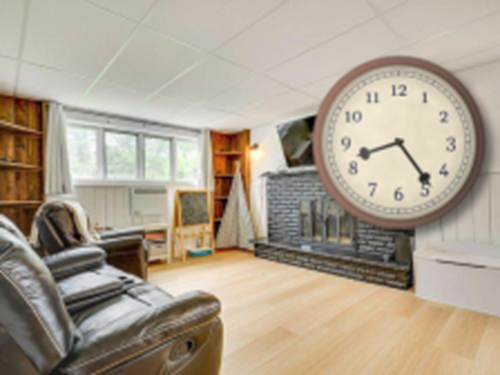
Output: 8h24
